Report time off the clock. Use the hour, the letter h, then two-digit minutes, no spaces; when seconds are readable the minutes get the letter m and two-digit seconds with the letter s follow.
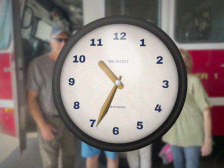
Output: 10h34
